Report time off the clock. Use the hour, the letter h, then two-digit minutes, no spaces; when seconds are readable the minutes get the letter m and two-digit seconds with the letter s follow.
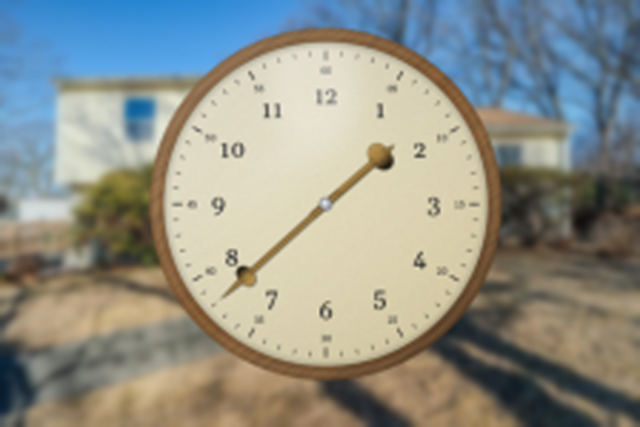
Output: 1h38
